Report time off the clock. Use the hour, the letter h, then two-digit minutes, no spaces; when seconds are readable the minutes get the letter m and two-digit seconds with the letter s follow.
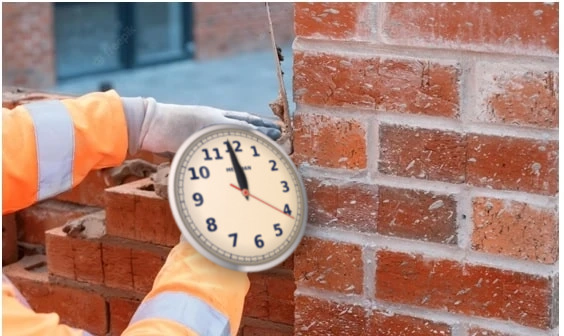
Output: 11h59m21s
